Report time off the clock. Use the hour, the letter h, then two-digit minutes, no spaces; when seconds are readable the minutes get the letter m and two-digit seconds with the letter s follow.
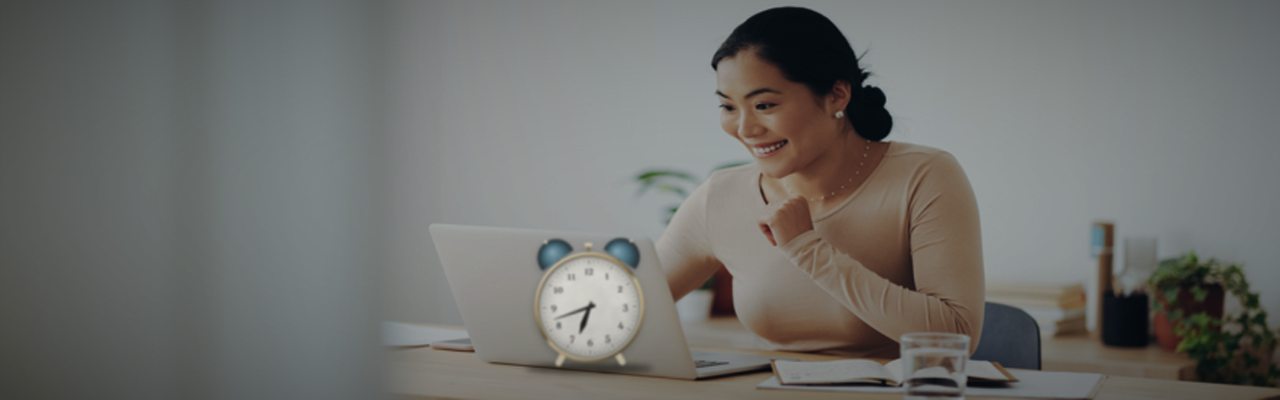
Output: 6h42
